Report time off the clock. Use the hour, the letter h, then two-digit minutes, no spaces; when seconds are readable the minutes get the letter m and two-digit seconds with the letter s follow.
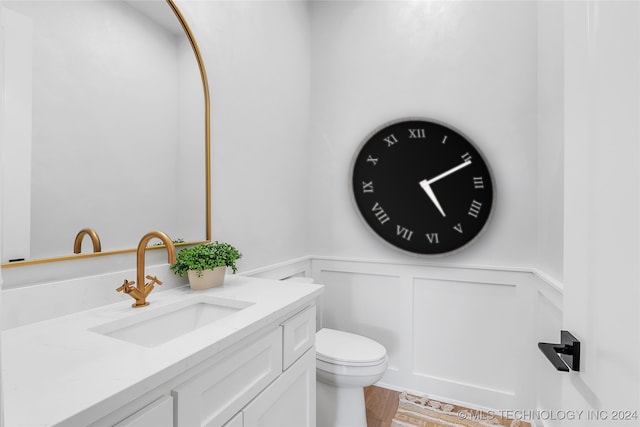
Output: 5h11
